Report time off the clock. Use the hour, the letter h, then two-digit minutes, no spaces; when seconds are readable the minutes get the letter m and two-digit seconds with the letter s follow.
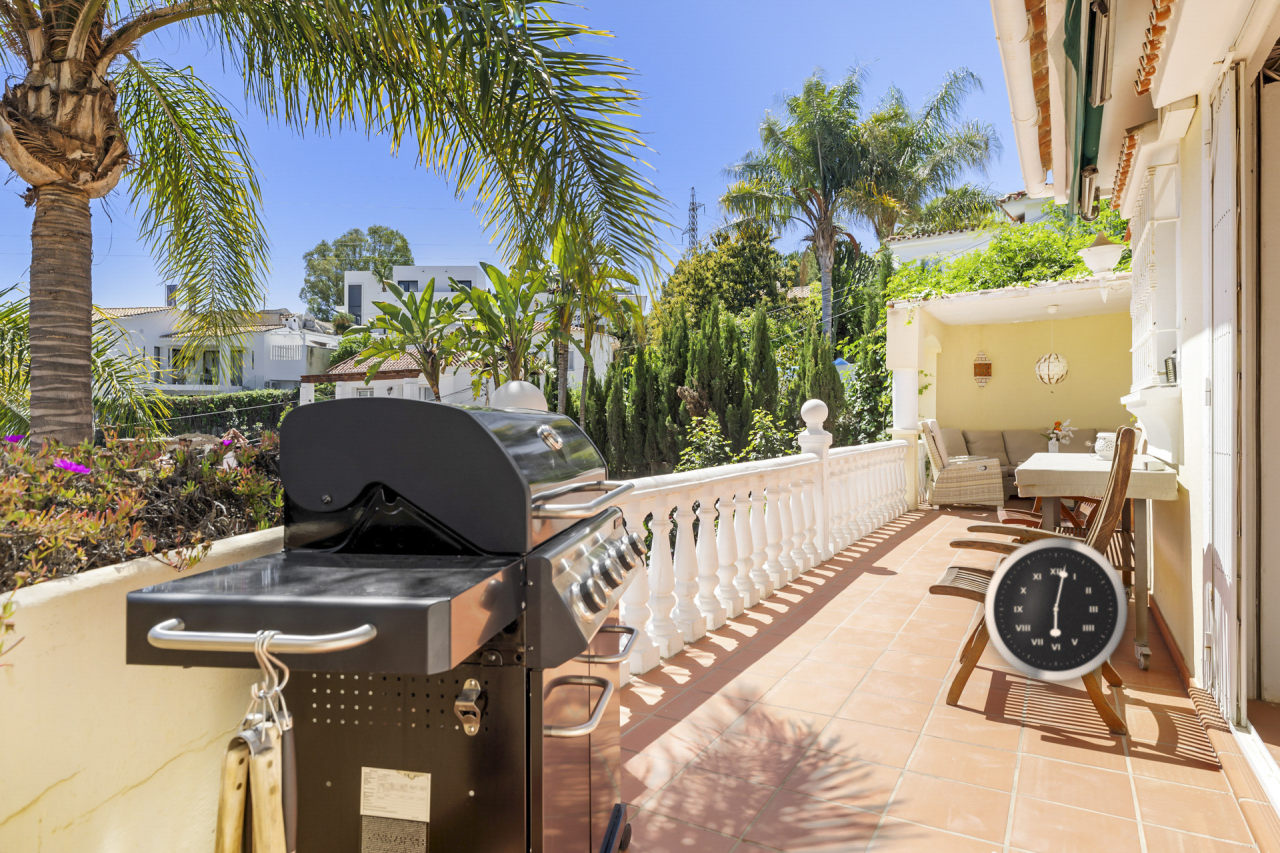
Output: 6h02
